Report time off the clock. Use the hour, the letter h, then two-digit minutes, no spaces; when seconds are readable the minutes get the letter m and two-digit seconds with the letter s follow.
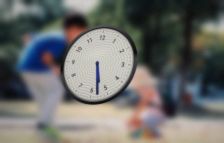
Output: 5h28
